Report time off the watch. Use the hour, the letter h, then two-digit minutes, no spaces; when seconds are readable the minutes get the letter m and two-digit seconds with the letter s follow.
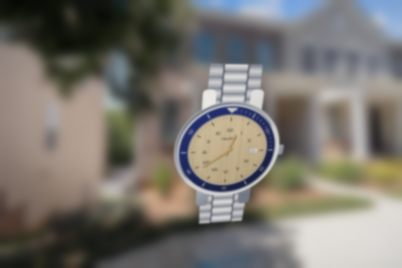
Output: 12h39
